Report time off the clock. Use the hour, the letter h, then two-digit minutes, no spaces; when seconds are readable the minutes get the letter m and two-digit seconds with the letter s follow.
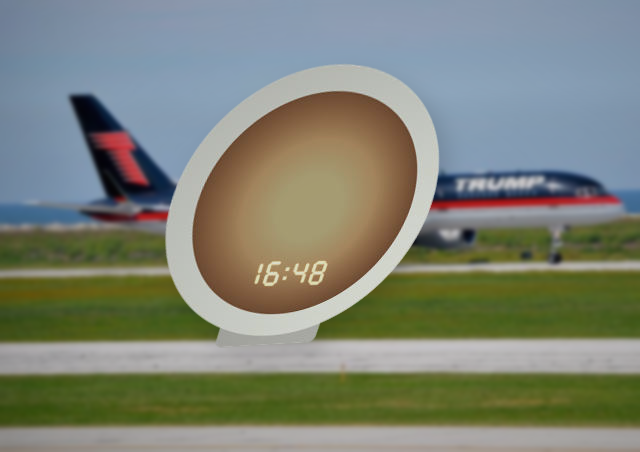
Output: 16h48
